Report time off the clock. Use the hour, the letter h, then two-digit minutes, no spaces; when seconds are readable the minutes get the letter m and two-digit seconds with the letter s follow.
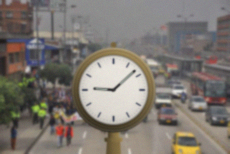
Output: 9h08
